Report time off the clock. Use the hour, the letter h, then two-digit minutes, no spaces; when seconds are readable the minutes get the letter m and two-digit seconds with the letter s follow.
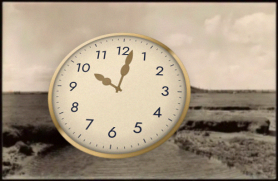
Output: 10h02
